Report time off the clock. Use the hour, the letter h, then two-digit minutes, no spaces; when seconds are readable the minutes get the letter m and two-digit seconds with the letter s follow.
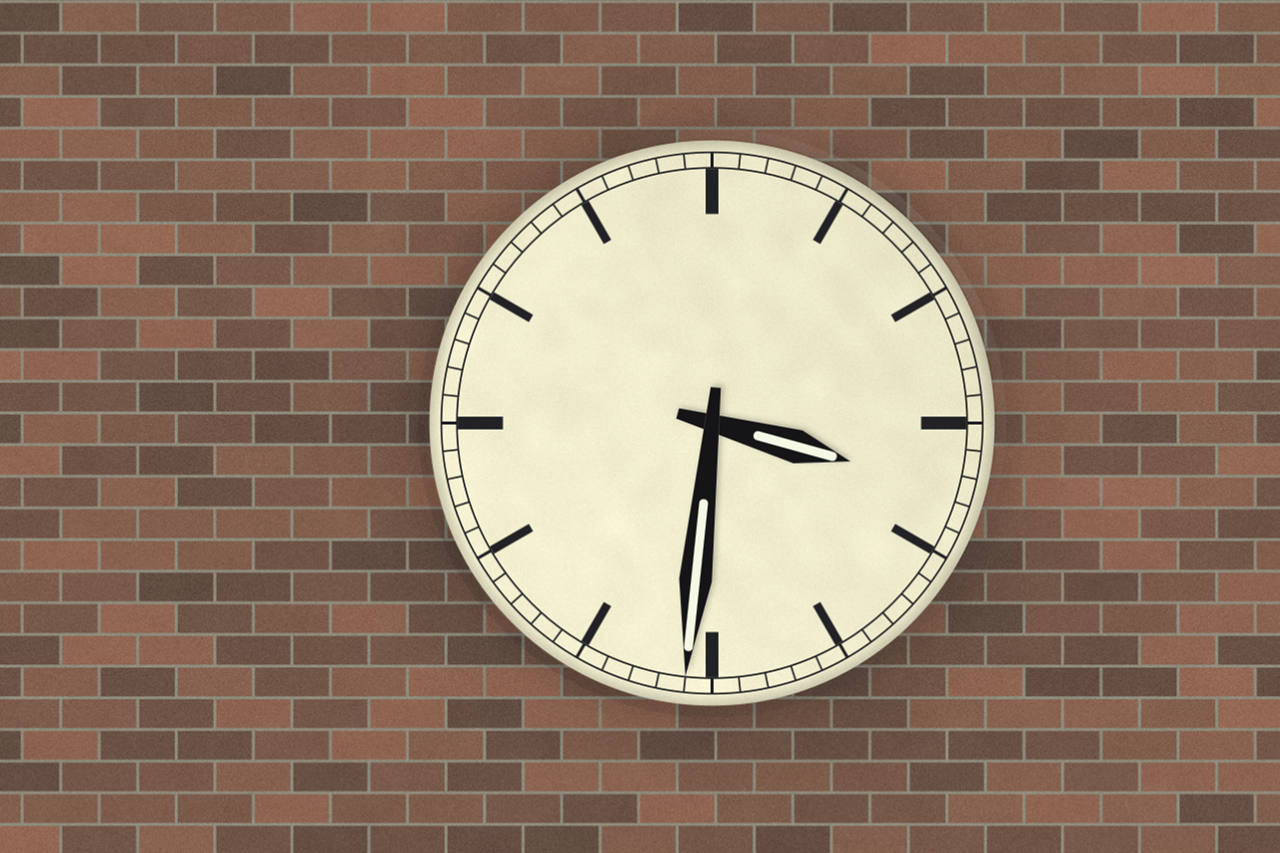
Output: 3h31
